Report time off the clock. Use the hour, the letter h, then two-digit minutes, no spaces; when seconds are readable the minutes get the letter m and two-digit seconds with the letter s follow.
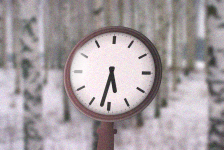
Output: 5h32
